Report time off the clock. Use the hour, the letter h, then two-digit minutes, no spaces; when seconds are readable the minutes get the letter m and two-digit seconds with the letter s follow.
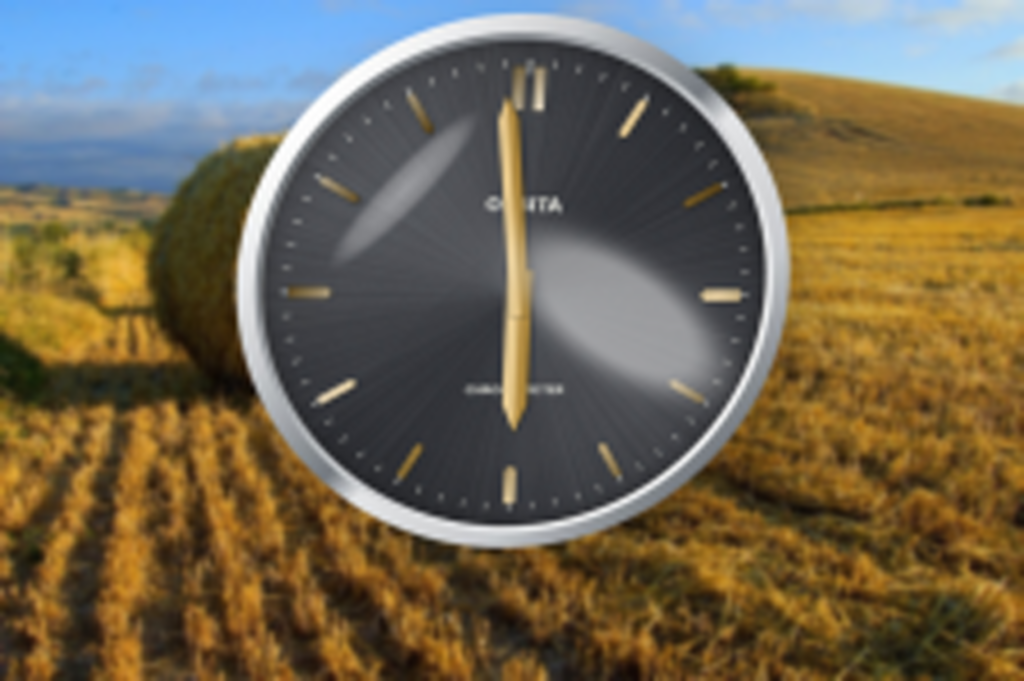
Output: 5h59
